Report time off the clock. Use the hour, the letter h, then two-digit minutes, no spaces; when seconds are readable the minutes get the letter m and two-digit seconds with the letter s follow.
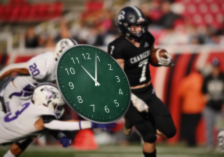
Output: 11h04
